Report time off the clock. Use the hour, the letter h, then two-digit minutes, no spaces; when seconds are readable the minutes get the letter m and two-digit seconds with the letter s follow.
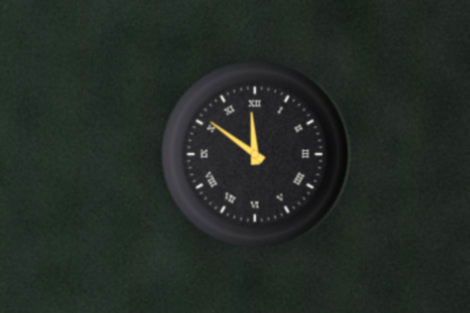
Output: 11h51
